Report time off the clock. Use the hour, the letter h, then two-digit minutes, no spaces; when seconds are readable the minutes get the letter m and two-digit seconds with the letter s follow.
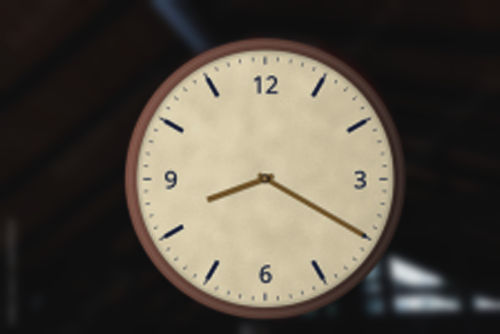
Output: 8h20
